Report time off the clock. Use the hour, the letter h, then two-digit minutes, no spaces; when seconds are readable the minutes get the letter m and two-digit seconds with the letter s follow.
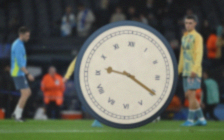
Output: 9h20
